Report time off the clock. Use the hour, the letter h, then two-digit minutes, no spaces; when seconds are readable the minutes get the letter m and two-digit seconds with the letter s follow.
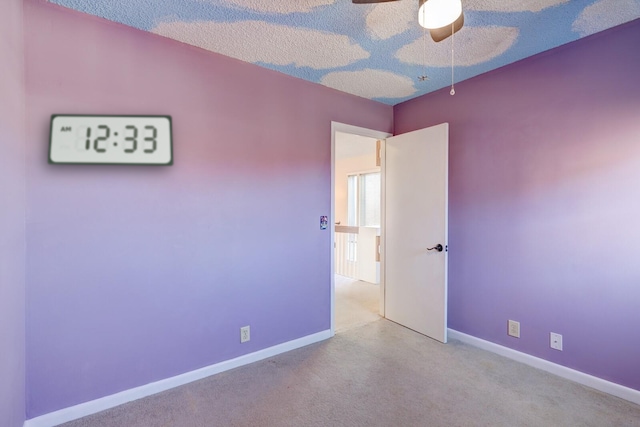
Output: 12h33
